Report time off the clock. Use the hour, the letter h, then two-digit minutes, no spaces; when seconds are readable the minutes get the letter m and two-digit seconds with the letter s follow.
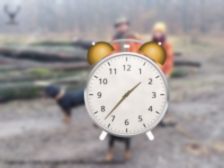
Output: 1h37
